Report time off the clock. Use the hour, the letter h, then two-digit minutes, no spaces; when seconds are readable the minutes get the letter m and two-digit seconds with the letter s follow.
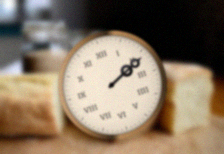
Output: 2h11
